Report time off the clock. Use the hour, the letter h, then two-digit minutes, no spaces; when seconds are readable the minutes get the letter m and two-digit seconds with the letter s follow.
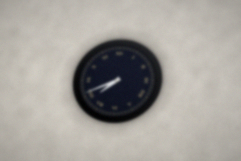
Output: 7h41
